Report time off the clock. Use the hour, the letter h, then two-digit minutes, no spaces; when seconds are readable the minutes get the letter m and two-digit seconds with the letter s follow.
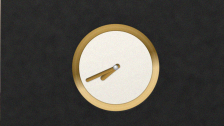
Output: 7h41
